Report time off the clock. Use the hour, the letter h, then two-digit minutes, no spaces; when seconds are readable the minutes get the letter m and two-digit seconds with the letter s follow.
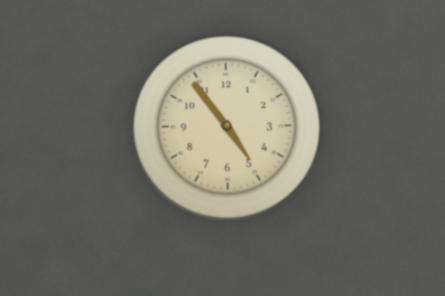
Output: 4h54
